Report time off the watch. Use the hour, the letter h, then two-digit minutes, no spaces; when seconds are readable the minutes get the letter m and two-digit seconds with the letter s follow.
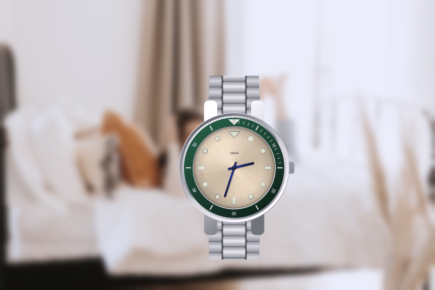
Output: 2h33
